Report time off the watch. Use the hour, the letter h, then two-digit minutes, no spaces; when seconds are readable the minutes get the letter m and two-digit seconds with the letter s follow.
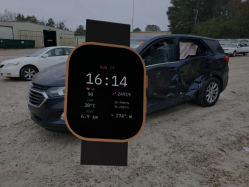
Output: 16h14
